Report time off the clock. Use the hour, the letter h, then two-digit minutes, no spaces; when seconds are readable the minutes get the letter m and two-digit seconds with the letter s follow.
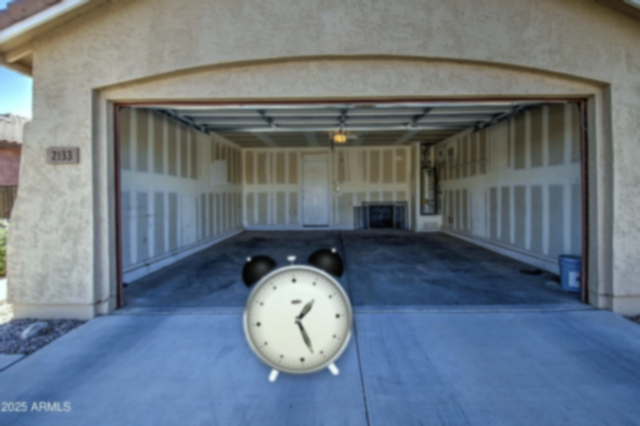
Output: 1h27
